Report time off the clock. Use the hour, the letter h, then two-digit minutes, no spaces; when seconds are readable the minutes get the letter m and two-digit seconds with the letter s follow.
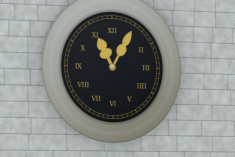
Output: 11h05
